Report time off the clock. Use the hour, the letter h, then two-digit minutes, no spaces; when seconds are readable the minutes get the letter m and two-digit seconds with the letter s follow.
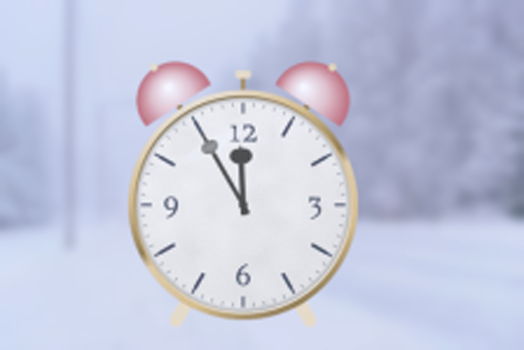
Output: 11h55
